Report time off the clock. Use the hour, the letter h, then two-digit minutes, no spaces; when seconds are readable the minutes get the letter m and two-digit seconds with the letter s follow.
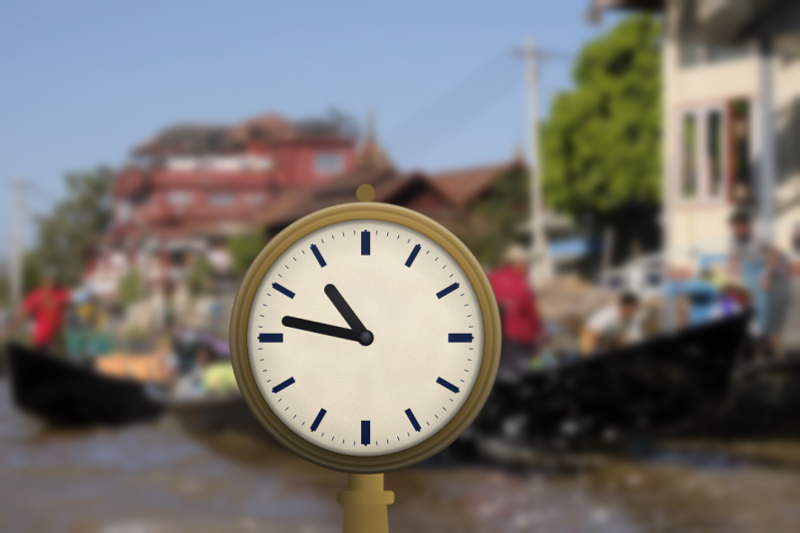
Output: 10h47
